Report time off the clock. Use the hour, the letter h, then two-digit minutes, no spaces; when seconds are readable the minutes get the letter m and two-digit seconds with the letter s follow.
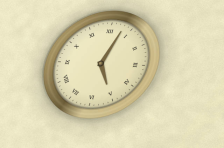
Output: 5h03
